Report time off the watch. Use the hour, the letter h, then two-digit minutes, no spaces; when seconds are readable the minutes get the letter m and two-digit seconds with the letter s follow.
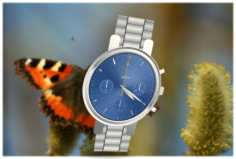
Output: 4h20
